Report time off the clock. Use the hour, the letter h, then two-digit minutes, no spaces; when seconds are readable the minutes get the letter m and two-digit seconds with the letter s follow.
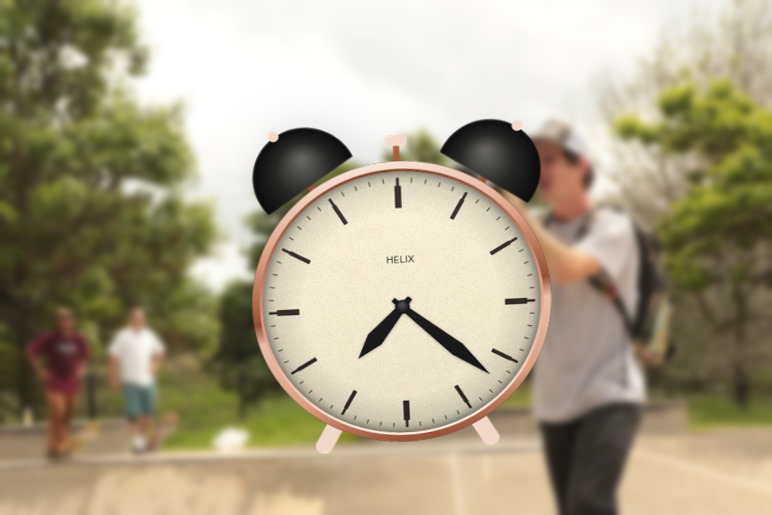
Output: 7h22
